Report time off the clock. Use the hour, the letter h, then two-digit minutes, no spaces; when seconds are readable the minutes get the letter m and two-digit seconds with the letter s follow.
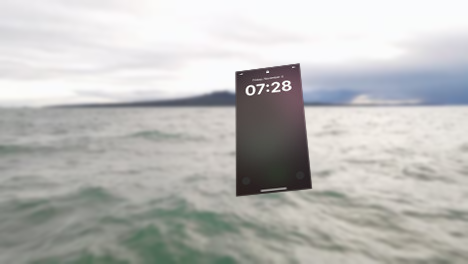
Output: 7h28
